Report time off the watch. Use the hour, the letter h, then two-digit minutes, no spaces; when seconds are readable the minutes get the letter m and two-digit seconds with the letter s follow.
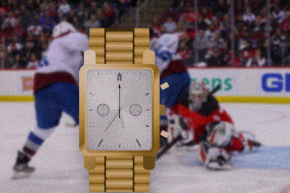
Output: 5h36
